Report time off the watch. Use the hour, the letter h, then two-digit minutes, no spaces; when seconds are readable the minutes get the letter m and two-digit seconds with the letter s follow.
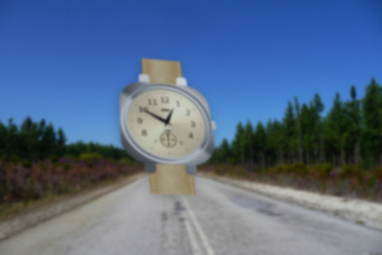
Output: 12h50
